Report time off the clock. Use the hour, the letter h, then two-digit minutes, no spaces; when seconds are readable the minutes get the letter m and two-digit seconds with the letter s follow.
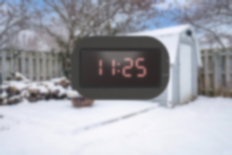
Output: 11h25
